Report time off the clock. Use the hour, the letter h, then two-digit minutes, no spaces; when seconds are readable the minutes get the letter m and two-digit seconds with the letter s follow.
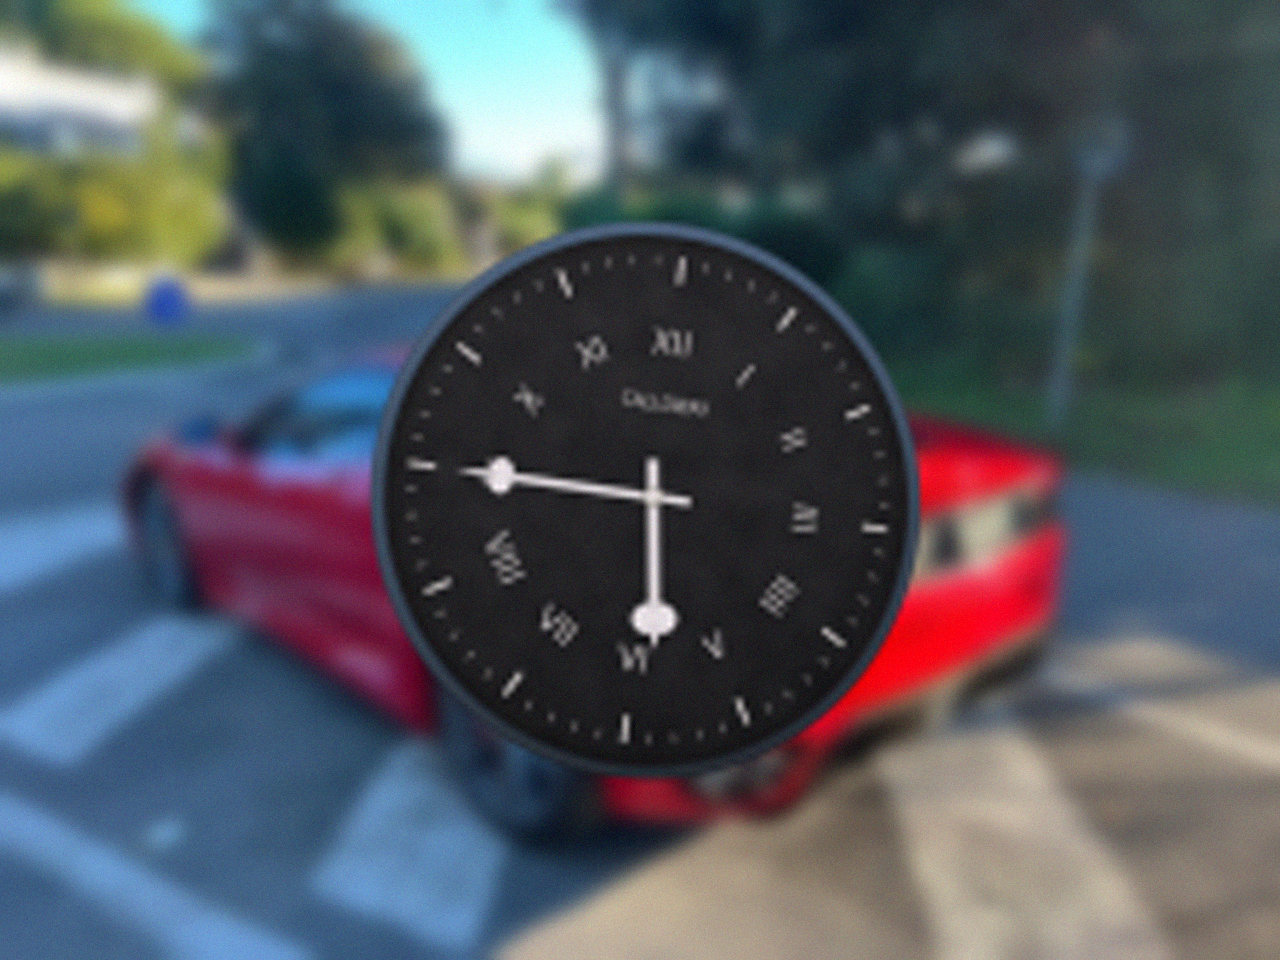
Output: 5h45
